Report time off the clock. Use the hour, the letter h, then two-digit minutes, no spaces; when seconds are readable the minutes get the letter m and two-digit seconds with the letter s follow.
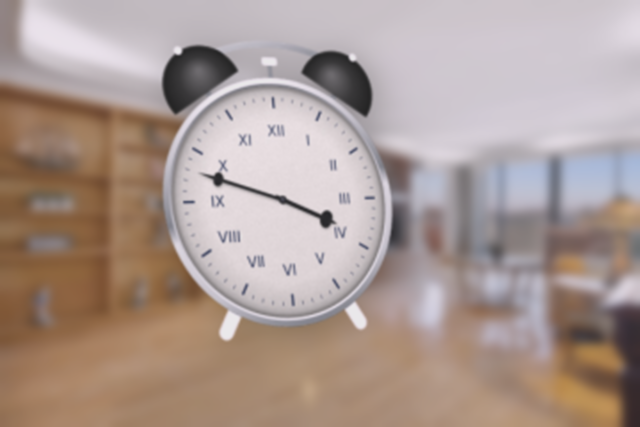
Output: 3h48
